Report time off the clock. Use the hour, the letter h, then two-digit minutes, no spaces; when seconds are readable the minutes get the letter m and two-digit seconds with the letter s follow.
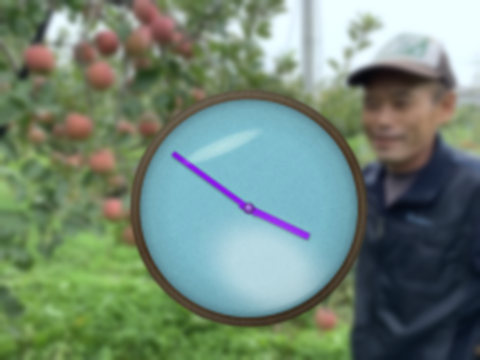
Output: 3h51
